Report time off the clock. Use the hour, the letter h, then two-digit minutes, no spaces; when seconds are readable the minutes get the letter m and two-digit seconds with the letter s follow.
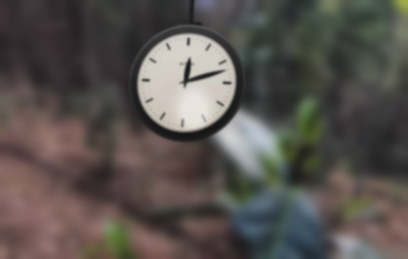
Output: 12h12
